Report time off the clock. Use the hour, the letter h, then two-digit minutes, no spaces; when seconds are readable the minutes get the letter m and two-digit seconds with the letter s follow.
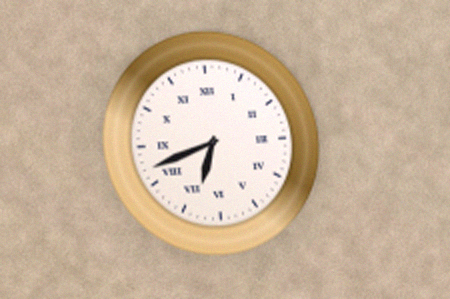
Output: 6h42
